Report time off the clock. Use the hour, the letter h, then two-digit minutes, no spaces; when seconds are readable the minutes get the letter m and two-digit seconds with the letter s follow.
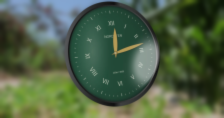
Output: 12h13
